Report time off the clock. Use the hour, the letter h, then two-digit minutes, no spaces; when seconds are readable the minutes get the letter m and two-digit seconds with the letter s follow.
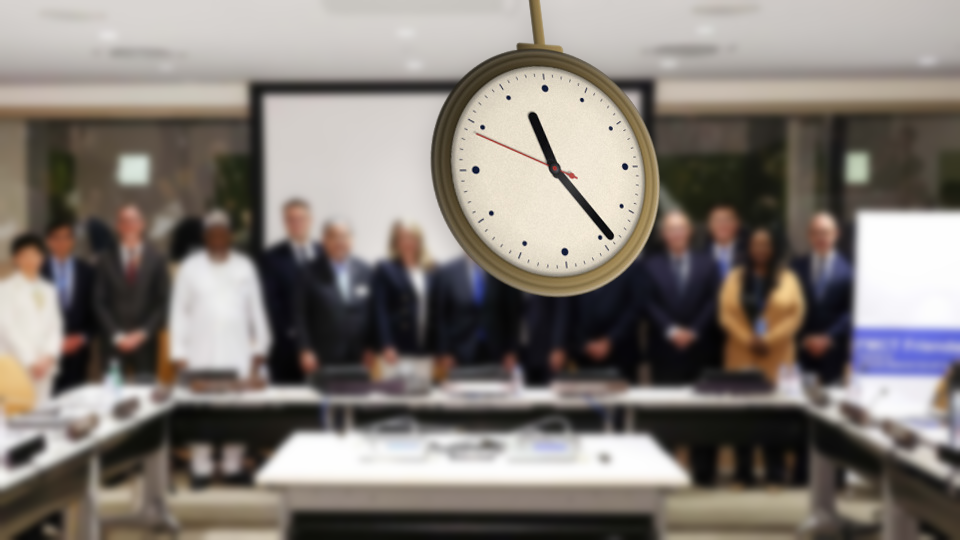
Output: 11h23m49s
